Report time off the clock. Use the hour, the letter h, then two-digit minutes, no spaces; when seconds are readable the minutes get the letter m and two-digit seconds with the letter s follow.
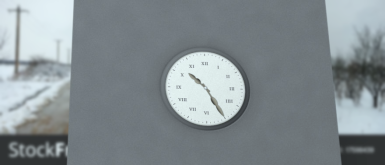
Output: 10h25
